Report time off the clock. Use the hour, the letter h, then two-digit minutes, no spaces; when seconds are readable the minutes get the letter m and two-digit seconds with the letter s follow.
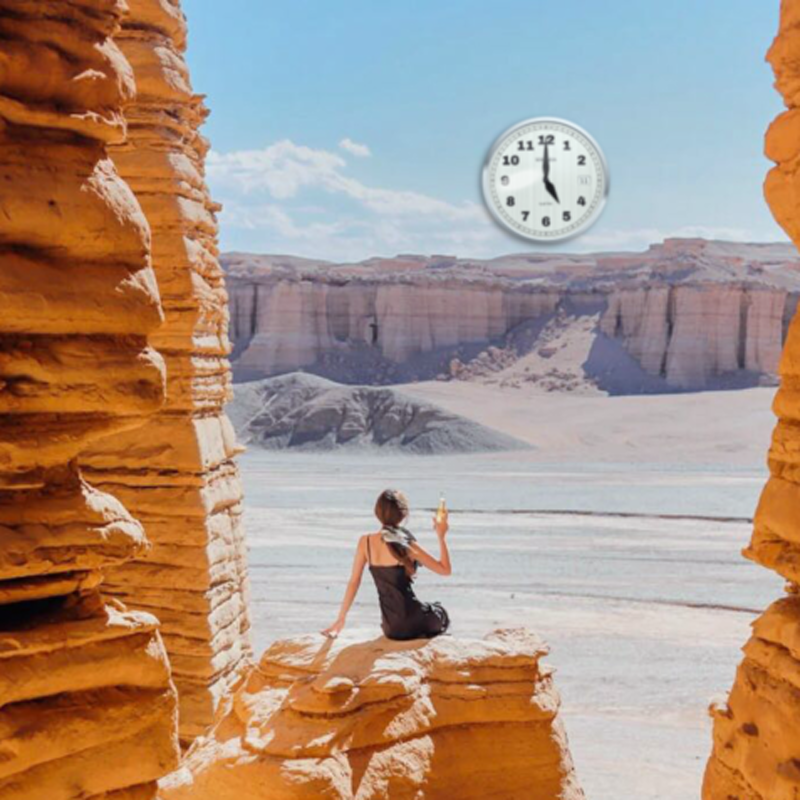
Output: 5h00
